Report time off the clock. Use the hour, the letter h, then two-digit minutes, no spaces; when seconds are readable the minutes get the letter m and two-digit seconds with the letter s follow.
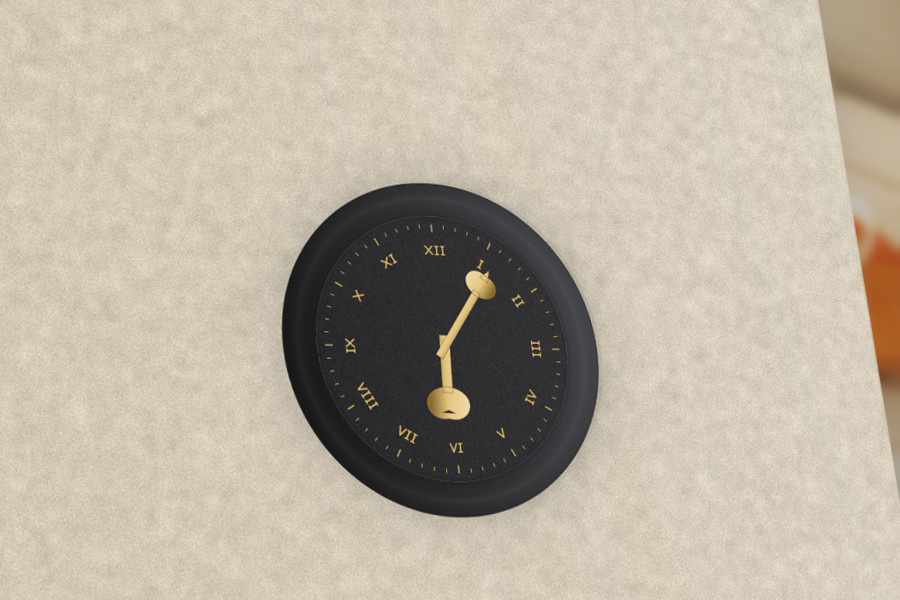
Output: 6h06
